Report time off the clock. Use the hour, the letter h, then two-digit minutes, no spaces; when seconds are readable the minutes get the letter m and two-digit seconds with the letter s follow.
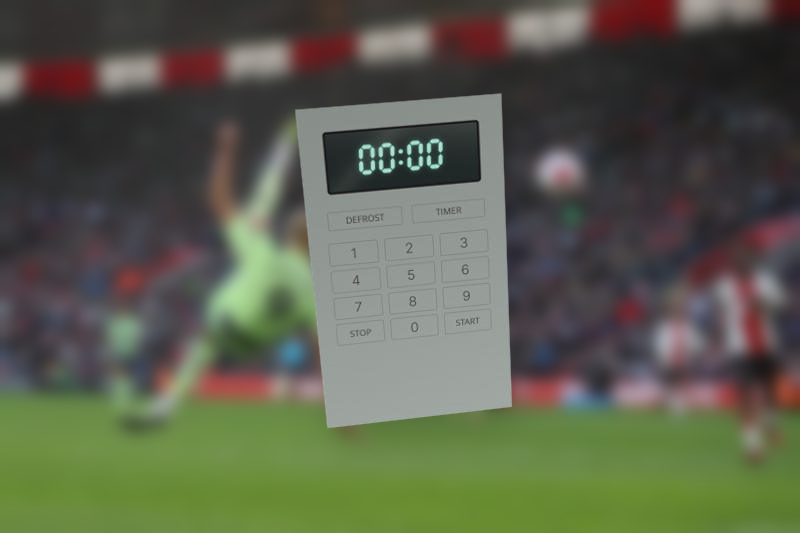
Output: 0h00
